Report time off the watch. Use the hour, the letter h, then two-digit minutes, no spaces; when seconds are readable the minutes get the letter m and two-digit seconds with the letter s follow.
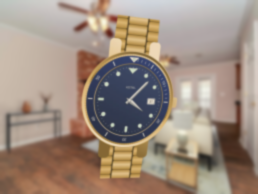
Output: 4h07
